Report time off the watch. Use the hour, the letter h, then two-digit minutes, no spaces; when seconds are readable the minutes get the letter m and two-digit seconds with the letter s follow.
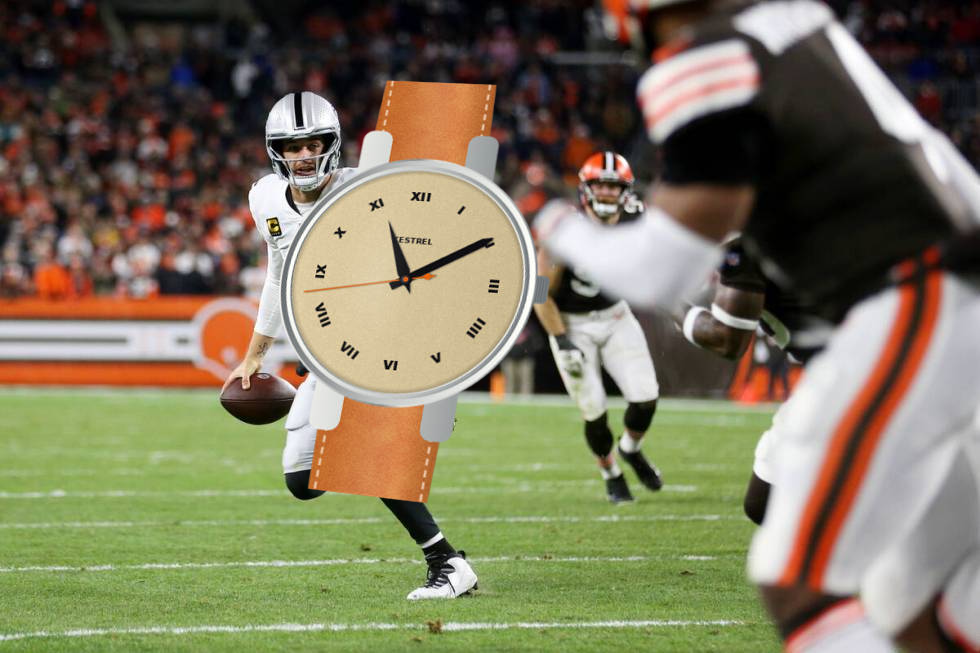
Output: 11h09m43s
